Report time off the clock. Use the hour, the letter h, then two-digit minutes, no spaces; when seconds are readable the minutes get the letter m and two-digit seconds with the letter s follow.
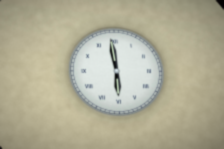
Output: 5h59
